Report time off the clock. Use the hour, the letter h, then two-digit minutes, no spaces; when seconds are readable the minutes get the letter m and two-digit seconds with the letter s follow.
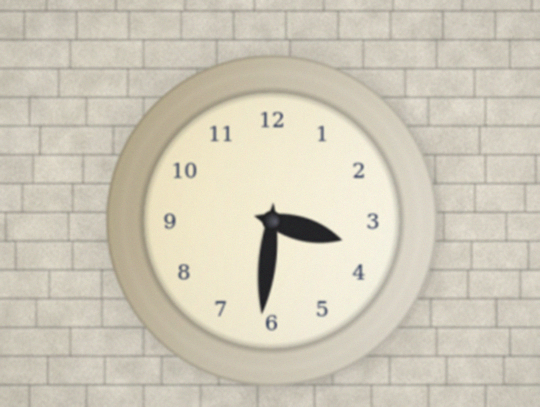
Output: 3h31
